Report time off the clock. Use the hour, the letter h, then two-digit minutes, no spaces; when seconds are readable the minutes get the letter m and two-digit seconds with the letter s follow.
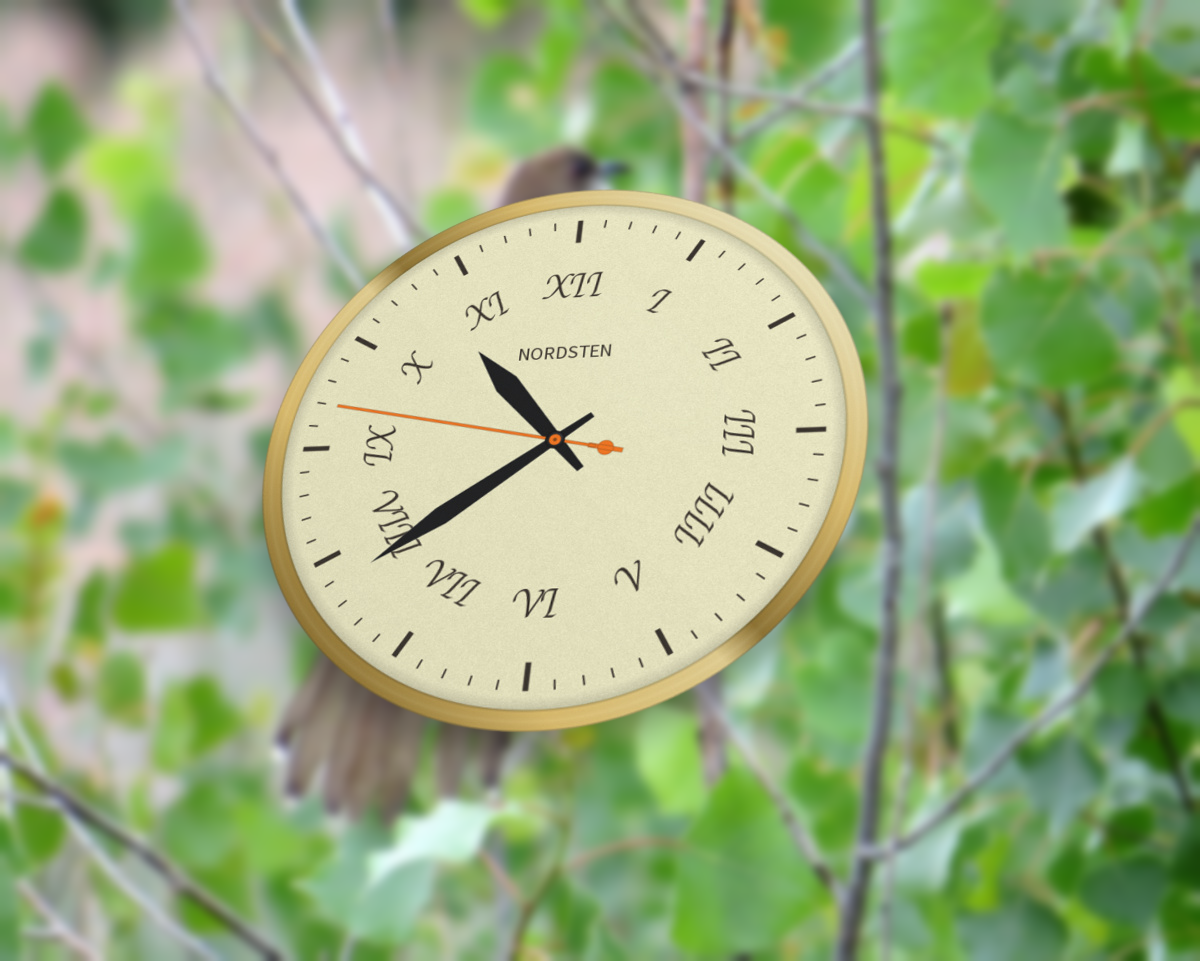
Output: 10h38m47s
